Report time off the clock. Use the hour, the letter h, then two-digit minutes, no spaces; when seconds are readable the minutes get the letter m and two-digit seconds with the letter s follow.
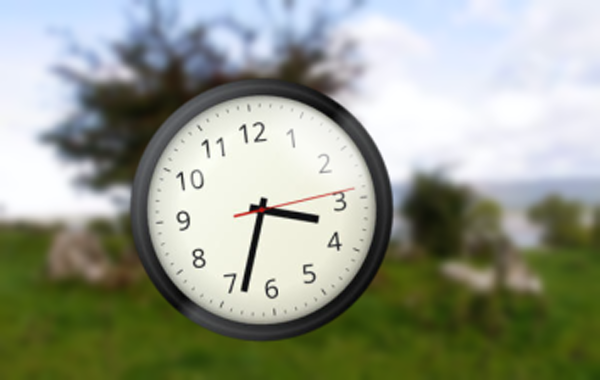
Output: 3h33m14s
